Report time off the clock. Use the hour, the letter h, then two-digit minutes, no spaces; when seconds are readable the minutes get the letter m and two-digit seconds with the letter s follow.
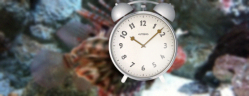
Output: 10h08
